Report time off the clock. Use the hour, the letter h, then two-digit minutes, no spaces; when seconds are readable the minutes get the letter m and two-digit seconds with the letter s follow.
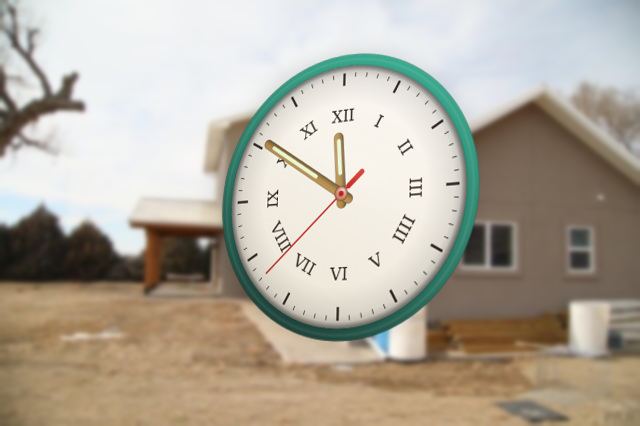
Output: 11h50m38s
